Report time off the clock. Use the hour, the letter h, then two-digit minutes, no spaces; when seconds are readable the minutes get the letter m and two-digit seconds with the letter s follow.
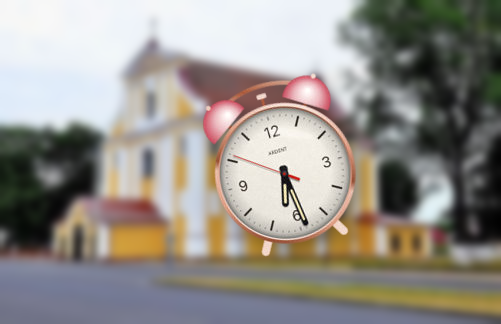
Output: 6h28m51s
